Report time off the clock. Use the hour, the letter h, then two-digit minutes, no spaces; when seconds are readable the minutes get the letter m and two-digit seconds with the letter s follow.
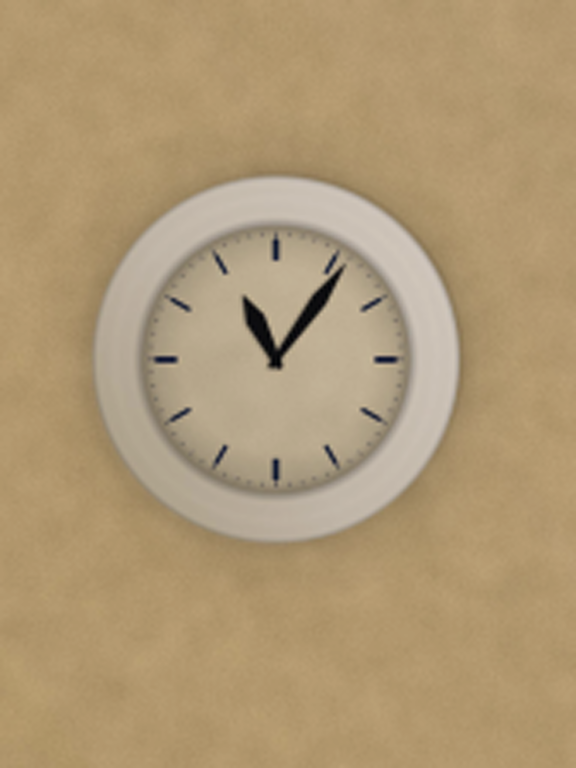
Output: 11h06
